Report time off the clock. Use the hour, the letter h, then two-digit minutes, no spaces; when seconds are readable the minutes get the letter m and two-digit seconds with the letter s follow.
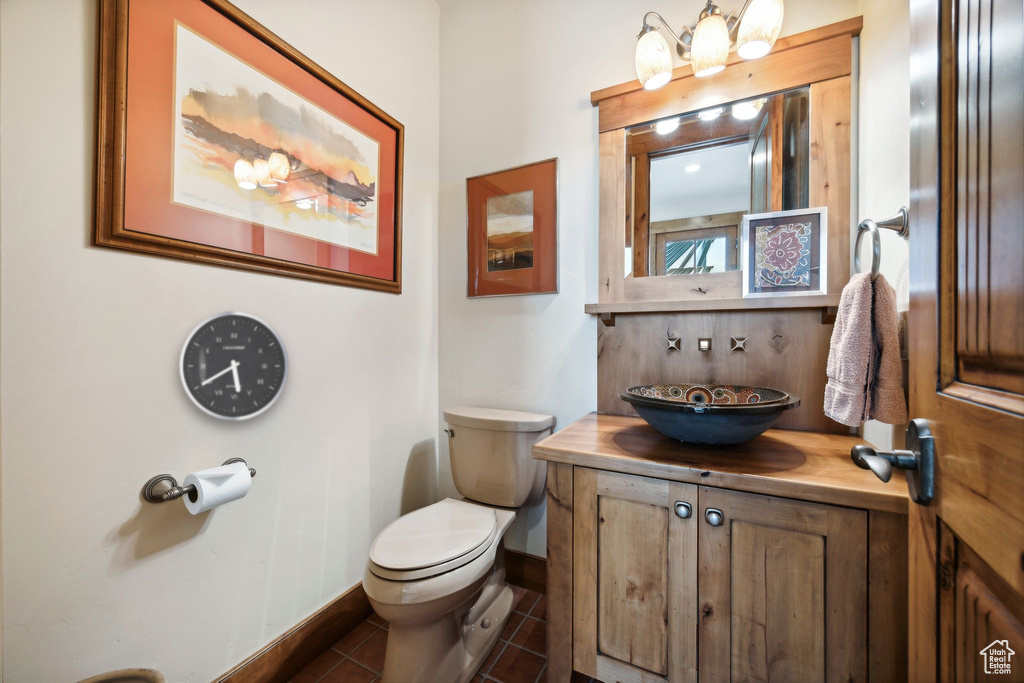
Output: 5h40
